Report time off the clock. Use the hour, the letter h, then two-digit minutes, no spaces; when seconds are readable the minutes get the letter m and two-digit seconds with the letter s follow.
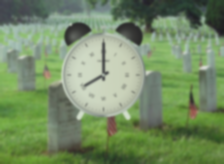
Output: 8h00
